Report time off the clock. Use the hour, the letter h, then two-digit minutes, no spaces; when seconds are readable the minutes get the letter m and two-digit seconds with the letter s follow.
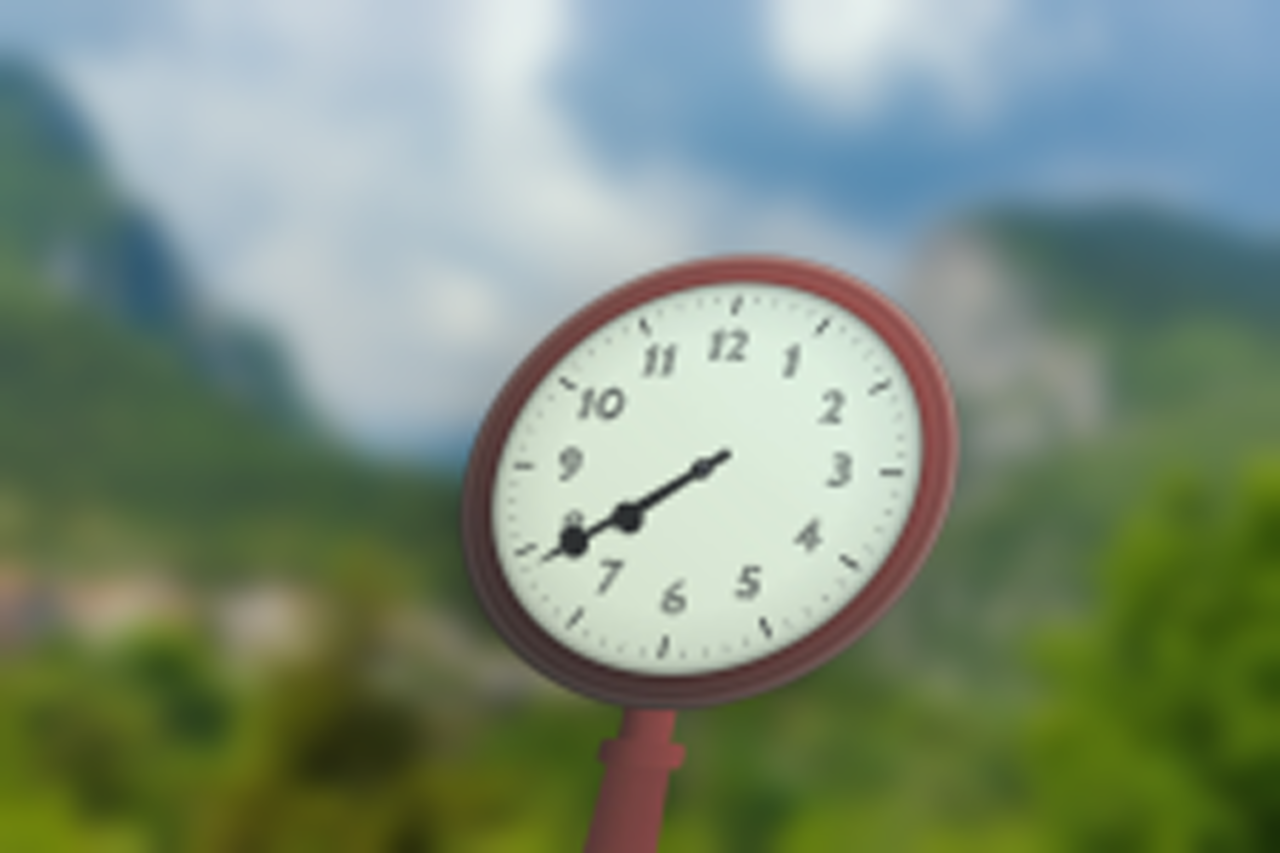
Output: 7h39
